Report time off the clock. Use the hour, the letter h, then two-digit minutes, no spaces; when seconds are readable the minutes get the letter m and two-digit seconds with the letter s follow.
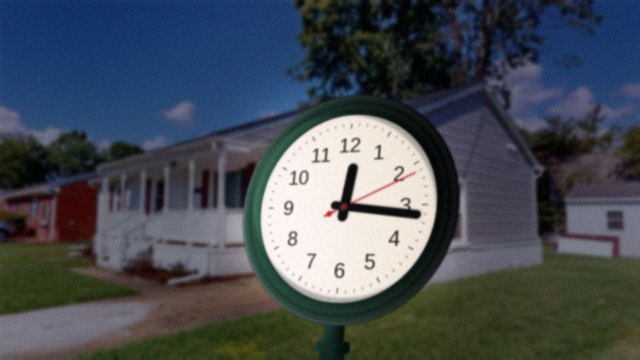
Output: 12h16m11s
